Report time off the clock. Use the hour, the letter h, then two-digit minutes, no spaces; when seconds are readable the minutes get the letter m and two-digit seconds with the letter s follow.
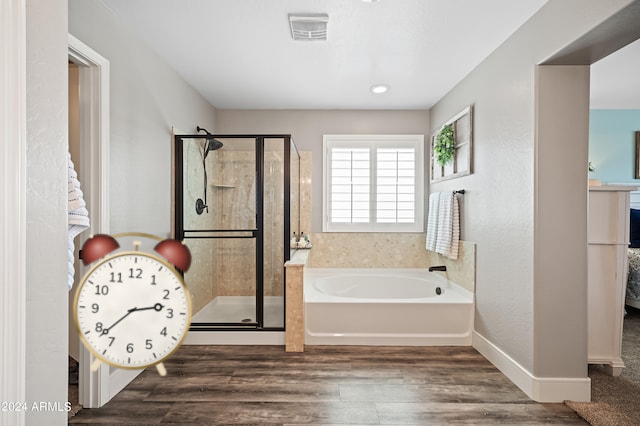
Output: 2h38
